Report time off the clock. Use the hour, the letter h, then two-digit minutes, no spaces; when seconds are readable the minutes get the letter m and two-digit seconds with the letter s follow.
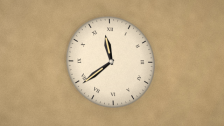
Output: 11h39
